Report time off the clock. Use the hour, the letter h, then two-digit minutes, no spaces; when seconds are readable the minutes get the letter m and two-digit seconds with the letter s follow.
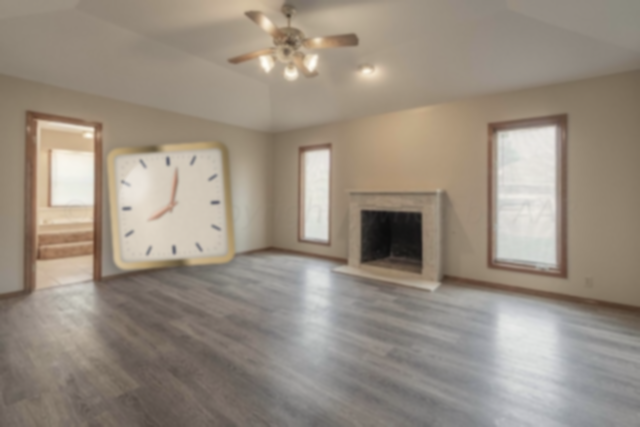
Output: 8h02
